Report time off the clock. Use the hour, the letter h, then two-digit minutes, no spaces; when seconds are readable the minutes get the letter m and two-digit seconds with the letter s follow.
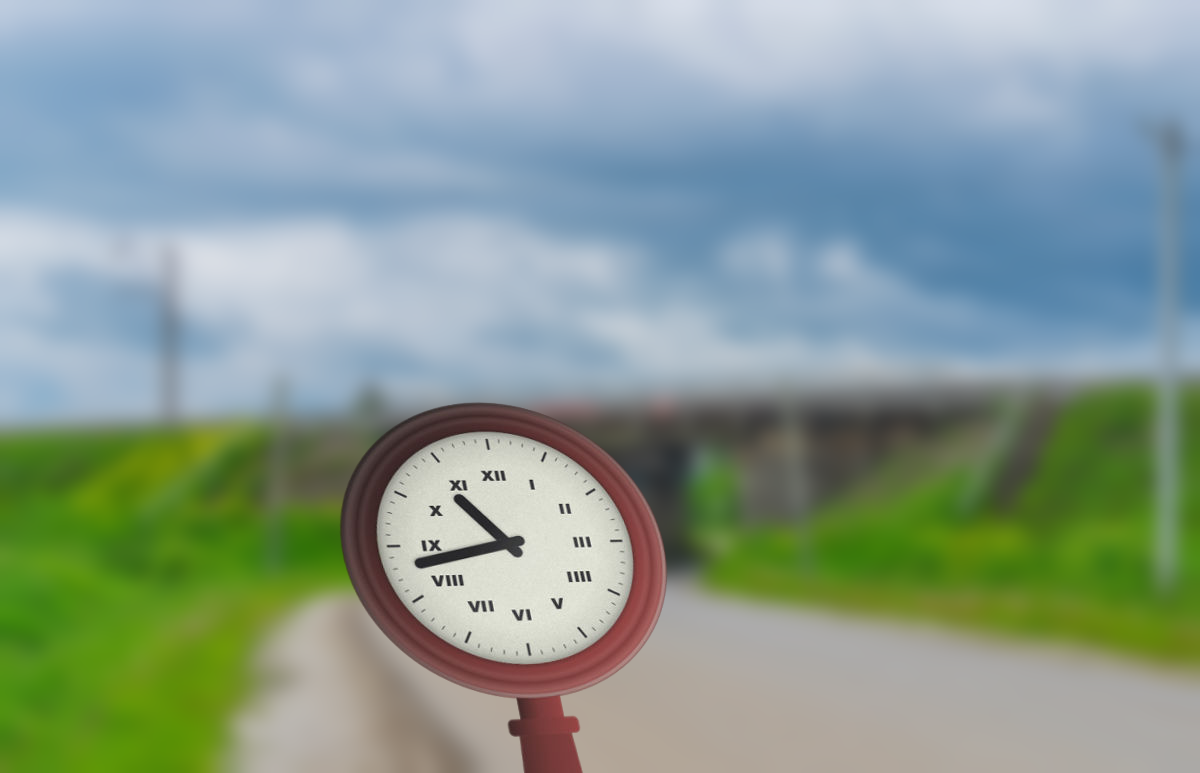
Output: 10h43
